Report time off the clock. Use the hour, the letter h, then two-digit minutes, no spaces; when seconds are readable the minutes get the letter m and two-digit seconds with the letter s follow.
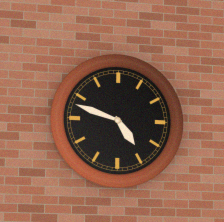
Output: 4h48
